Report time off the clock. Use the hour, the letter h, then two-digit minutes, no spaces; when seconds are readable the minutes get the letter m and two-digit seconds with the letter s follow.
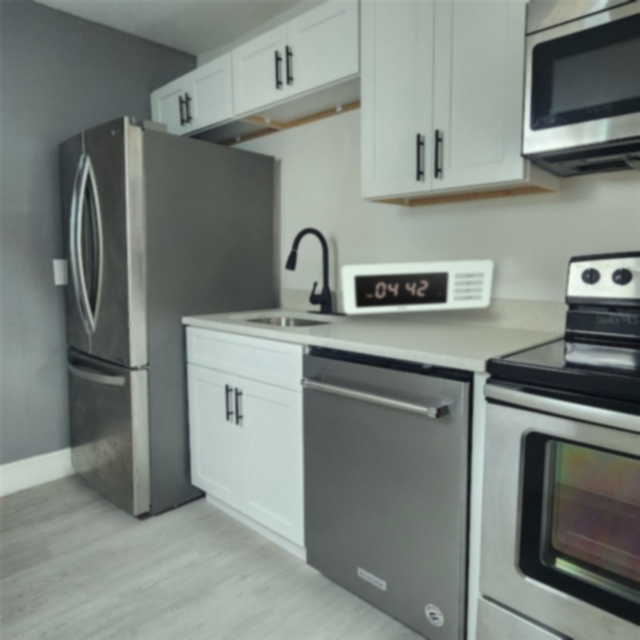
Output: 4h42
